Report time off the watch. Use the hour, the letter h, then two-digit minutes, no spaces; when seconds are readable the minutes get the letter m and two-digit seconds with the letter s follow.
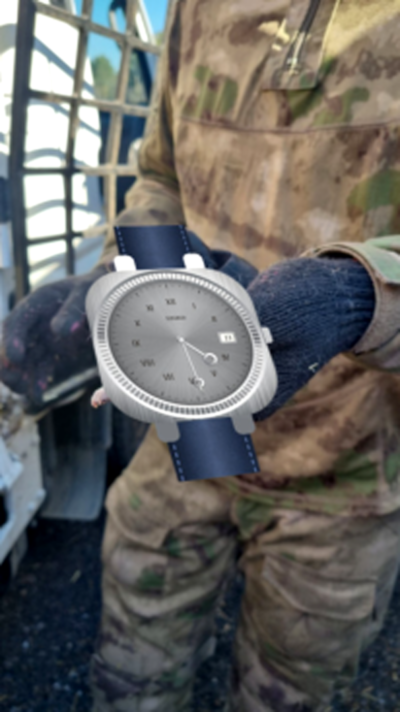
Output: 4h29
